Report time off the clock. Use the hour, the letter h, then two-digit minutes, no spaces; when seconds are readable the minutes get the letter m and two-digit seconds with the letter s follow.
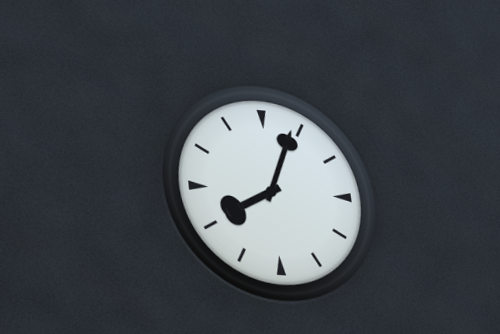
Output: 8h04
